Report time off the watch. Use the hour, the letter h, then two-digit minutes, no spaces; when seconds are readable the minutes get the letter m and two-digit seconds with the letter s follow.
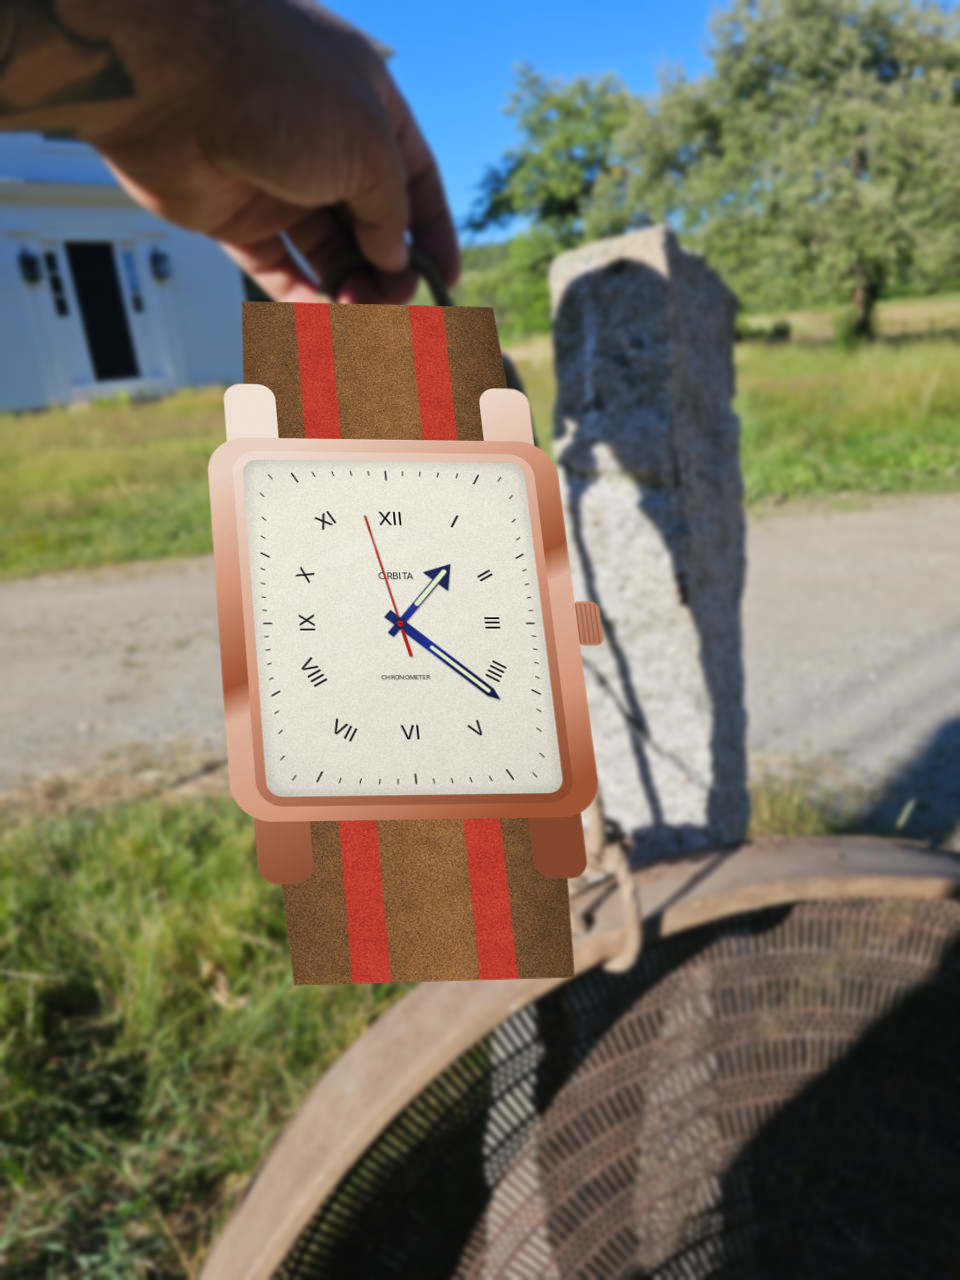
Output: 1h21m58s
